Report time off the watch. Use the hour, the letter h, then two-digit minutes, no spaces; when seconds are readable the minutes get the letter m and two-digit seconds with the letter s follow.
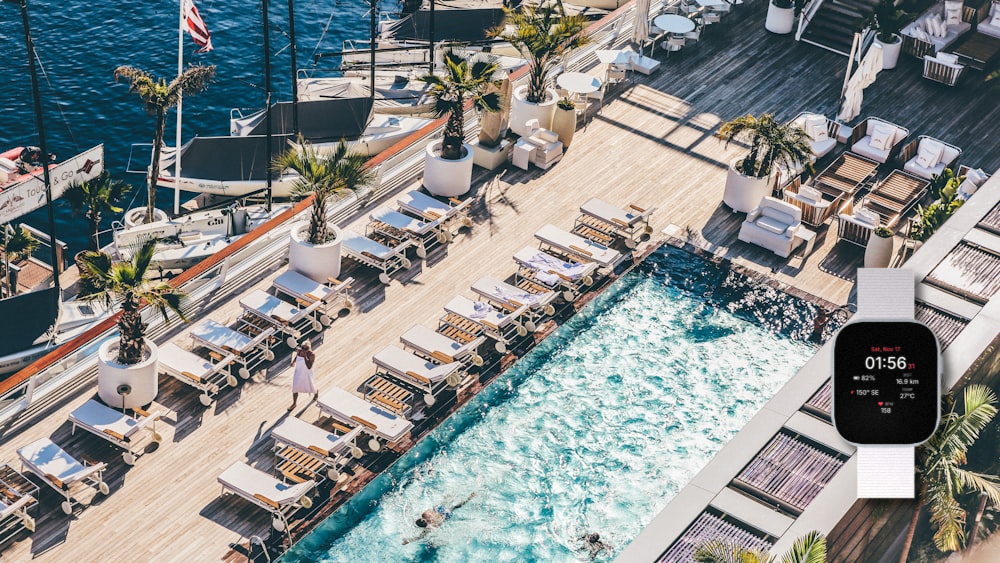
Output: 1h56
